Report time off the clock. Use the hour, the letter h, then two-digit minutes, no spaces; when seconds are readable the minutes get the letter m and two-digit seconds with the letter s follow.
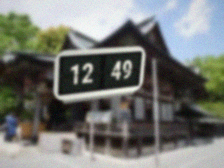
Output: 12h49
